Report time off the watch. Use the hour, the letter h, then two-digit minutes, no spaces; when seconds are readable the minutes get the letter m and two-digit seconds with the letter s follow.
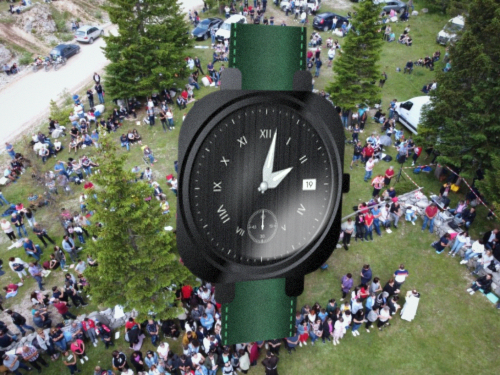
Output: 2h02
